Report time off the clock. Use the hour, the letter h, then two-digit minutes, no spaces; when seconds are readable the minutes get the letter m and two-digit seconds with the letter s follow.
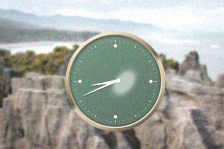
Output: 8h41
